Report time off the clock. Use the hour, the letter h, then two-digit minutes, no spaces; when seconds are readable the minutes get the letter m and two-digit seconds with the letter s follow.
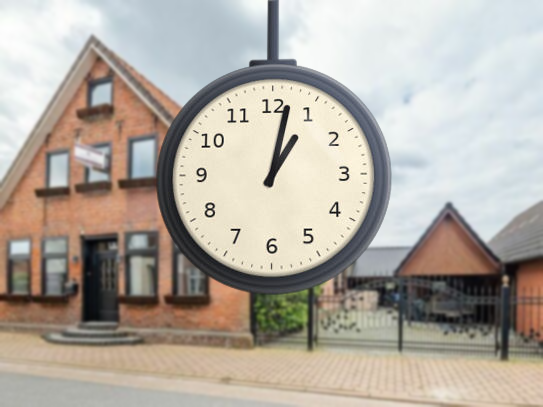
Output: 1h02
